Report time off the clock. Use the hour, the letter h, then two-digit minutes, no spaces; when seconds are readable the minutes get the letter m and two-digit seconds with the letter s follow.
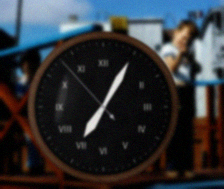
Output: 7h04m53s
